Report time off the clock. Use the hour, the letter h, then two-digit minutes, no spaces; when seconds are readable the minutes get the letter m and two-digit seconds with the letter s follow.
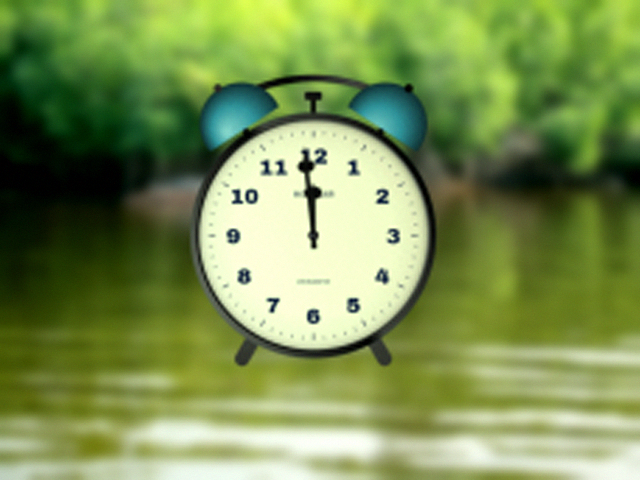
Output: 11h59
